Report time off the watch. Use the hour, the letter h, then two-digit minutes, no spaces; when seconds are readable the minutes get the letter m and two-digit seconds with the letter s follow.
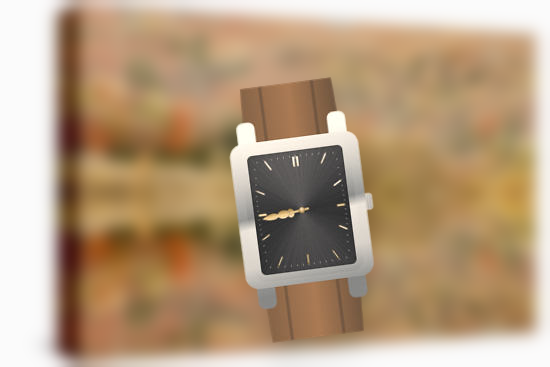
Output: 8h44
